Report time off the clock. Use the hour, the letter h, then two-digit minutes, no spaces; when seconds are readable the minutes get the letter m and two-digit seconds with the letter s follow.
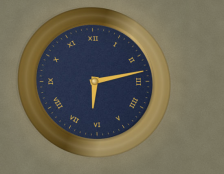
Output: 6h13
